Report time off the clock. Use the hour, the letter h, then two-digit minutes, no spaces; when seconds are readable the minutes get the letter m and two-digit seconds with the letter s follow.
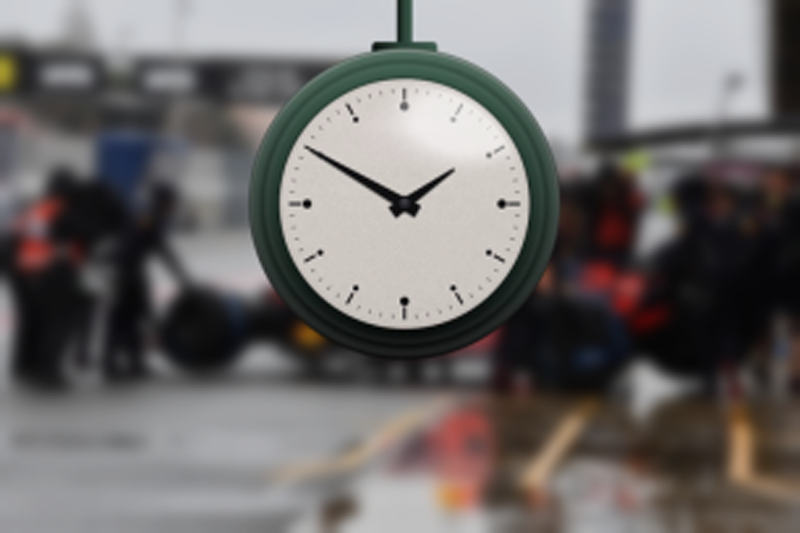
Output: 1h50
